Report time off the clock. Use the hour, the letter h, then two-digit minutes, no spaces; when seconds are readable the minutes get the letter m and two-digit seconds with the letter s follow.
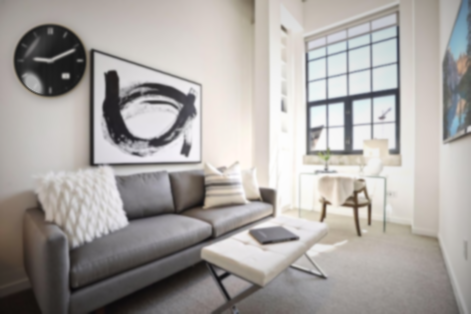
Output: 9h11
